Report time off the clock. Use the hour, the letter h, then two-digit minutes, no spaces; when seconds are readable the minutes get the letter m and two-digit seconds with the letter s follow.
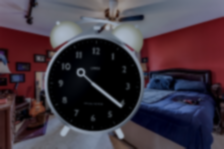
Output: 10h21
